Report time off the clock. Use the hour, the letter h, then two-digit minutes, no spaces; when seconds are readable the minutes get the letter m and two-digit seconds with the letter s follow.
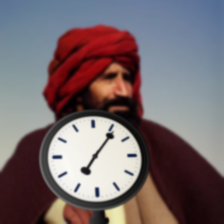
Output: 7h06
